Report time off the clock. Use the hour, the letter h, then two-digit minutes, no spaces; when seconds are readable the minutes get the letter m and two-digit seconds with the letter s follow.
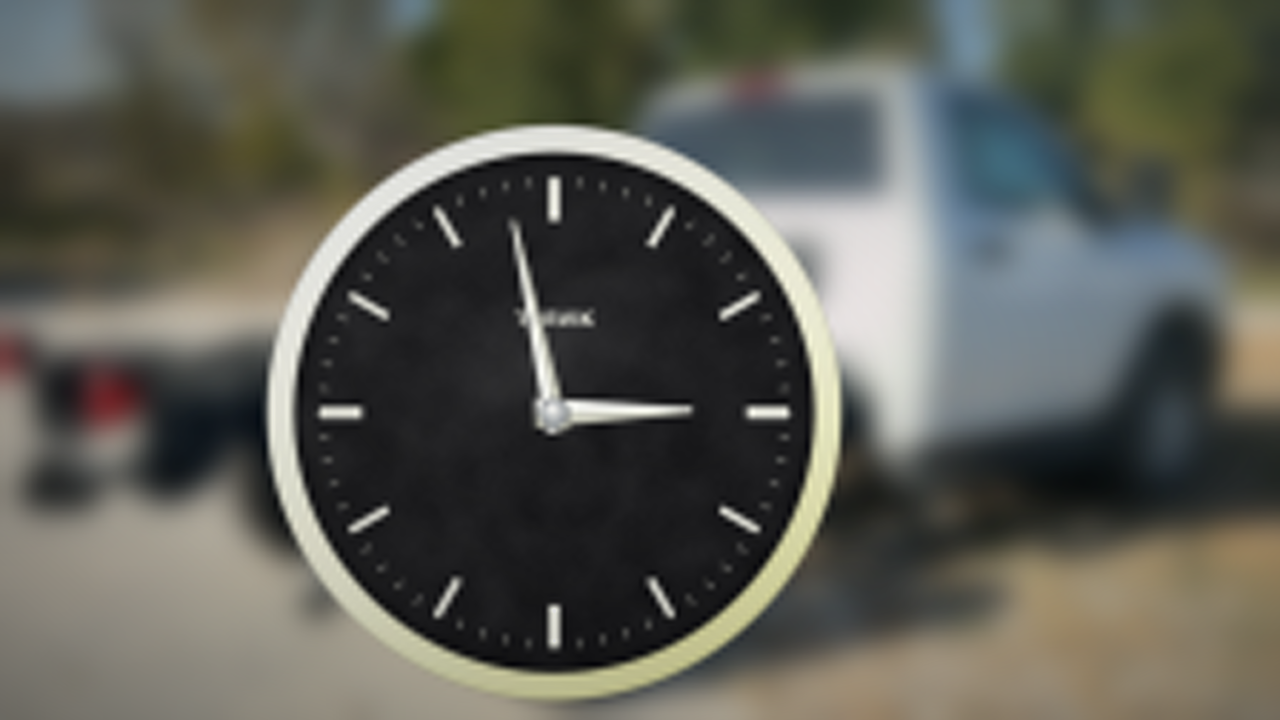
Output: 2h58
